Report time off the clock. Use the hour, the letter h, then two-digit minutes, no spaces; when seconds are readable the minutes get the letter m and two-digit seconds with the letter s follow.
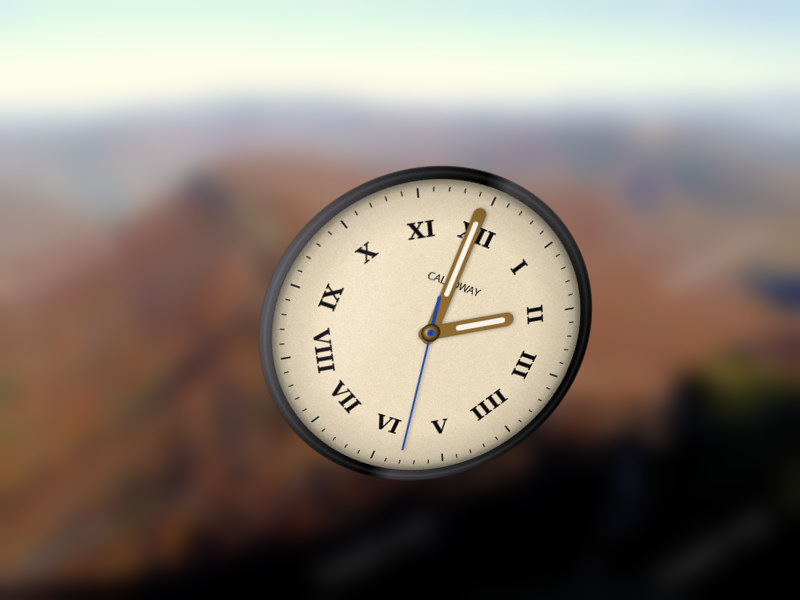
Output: 1h59m28s
